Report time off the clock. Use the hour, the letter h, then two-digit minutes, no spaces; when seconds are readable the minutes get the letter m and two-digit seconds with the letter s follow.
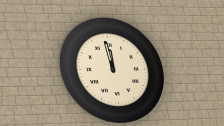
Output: 11h59
